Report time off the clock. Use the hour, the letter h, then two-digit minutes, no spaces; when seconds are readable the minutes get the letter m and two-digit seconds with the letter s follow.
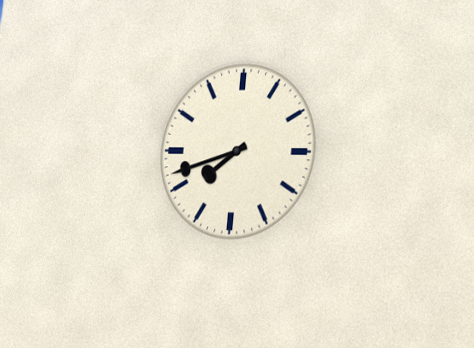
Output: 7h42
